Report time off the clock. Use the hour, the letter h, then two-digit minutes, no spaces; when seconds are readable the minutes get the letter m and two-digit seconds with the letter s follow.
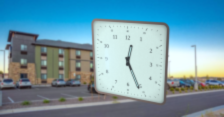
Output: 12h26
